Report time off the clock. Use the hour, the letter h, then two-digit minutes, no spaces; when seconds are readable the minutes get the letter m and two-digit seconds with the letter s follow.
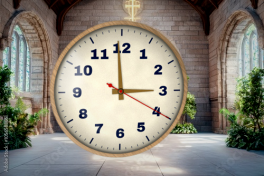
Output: 2h59m20s
